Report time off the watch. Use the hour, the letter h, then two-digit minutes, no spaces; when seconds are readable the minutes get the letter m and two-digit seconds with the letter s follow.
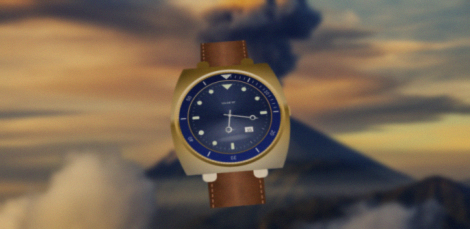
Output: 6h17
